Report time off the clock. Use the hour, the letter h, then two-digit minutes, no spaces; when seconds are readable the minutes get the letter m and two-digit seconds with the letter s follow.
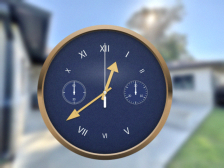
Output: 12h39
